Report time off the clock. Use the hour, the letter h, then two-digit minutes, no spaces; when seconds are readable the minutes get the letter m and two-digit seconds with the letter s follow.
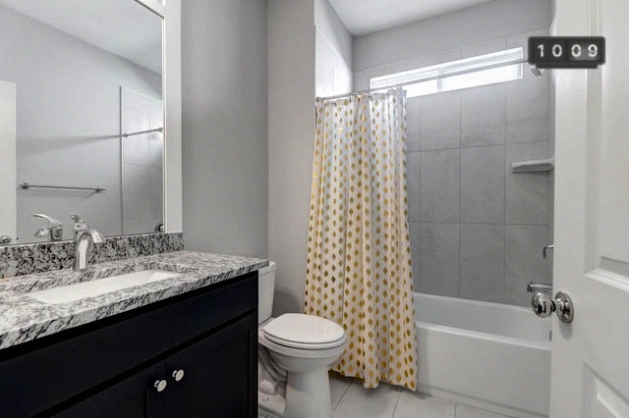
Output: 10h09
